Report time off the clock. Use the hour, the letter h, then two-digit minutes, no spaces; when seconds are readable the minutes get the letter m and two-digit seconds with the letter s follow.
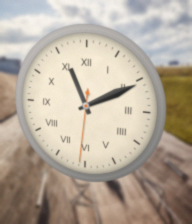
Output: 11h10m31s
